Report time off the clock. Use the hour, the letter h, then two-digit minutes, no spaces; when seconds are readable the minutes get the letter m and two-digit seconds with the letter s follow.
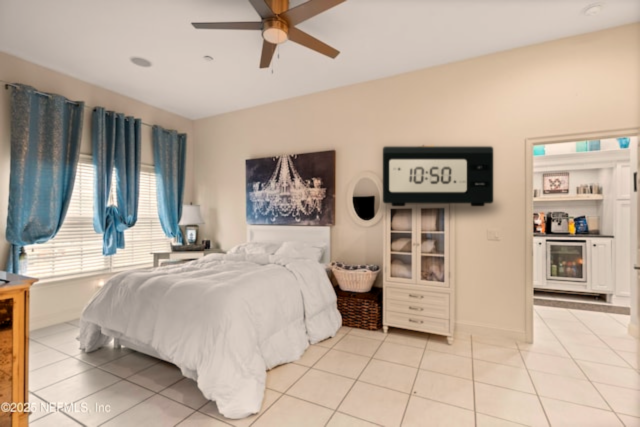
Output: 10h50
